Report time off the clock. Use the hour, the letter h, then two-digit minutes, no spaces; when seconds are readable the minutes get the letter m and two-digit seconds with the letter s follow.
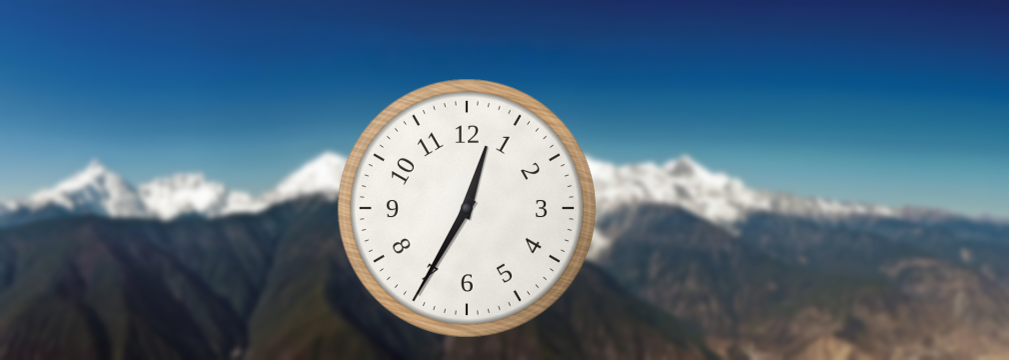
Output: 12h35
